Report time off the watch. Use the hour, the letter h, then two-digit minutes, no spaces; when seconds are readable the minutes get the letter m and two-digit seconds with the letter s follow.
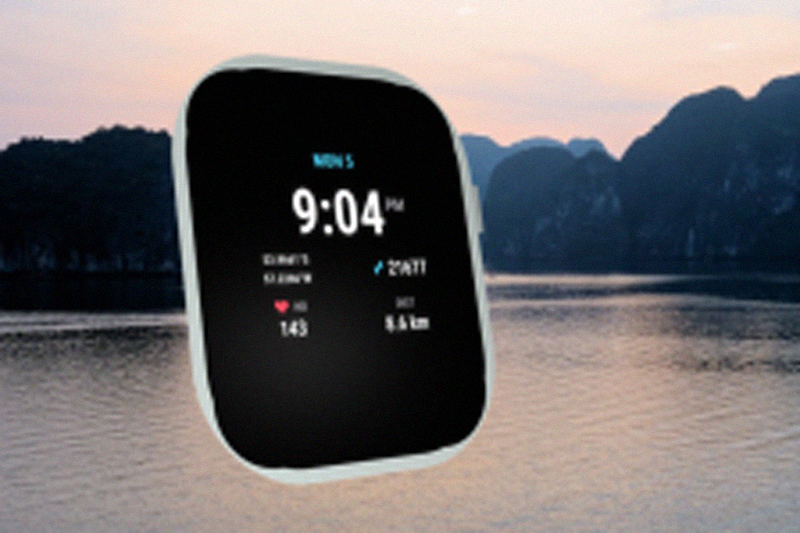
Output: 9h04
